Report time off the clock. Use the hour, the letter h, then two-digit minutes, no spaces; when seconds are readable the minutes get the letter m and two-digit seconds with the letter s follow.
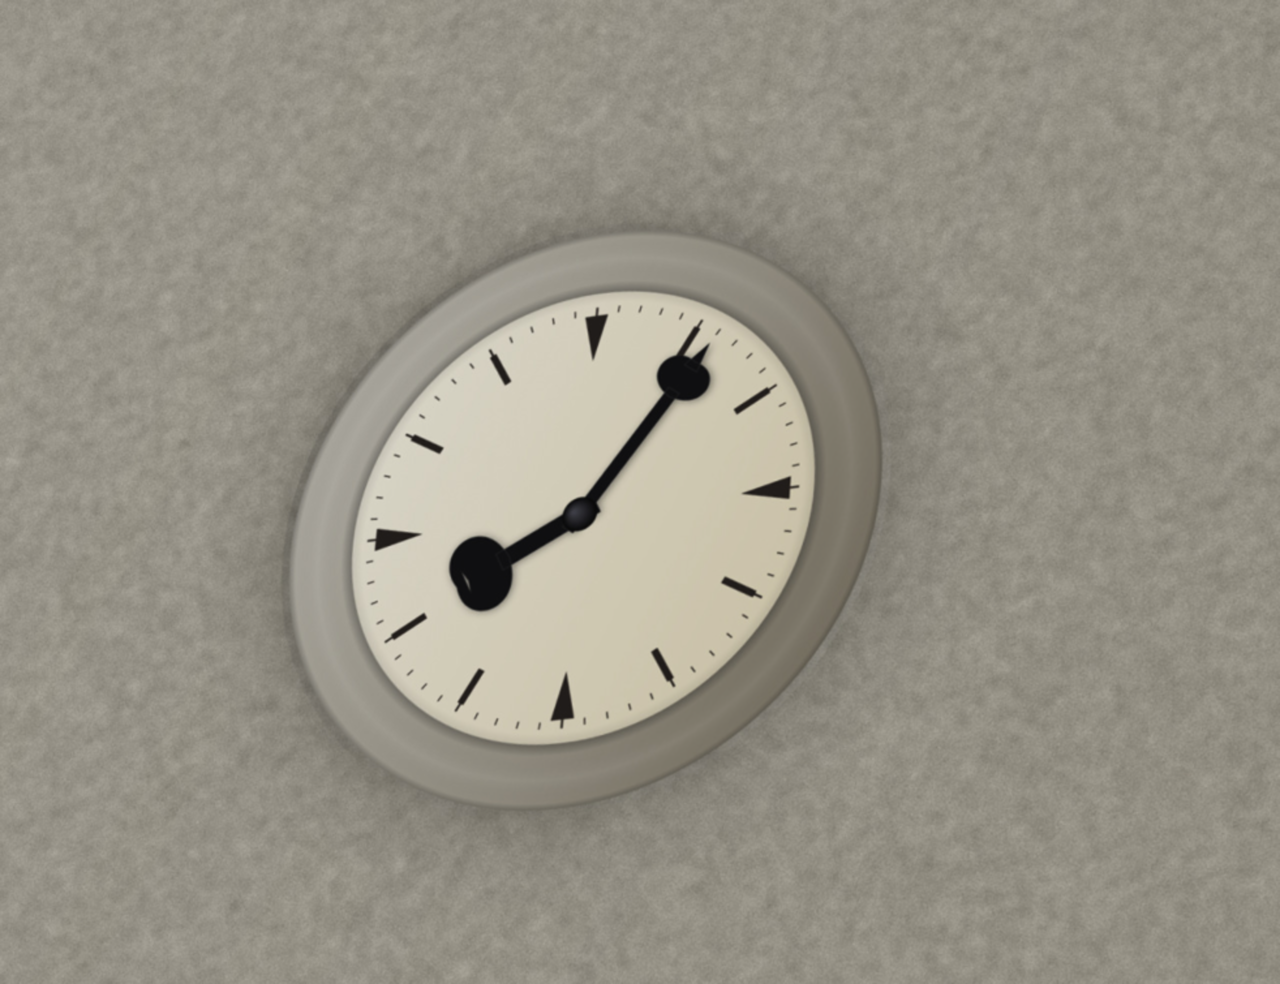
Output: 8h06
